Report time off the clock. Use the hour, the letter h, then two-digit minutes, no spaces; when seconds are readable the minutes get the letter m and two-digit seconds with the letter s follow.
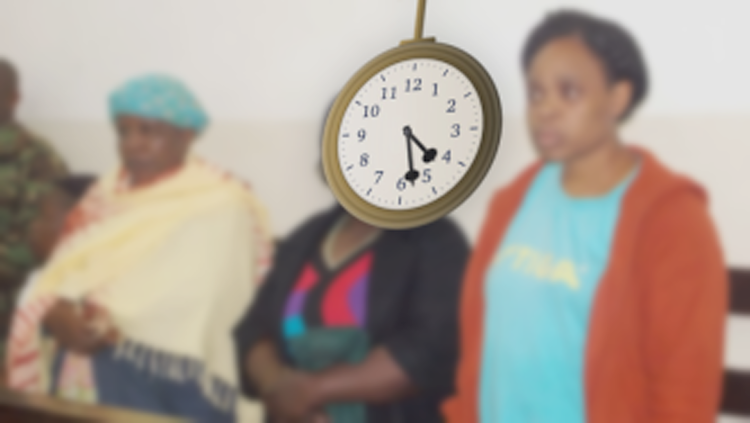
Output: 4h28
